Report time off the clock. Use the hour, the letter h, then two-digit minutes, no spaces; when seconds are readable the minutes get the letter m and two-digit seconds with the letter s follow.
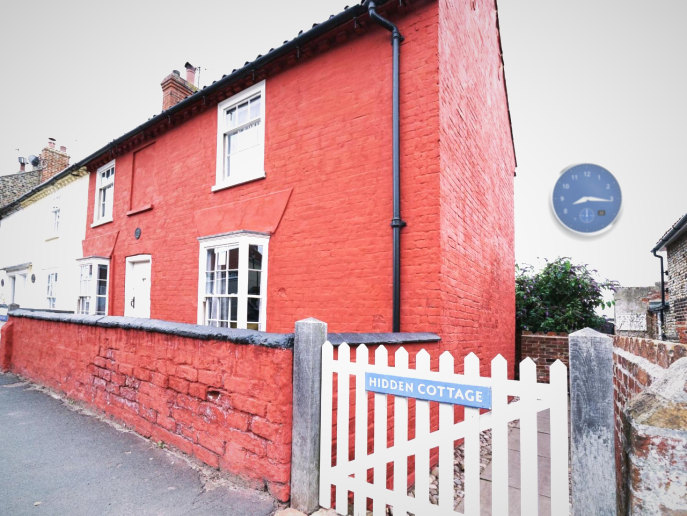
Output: 8h16
